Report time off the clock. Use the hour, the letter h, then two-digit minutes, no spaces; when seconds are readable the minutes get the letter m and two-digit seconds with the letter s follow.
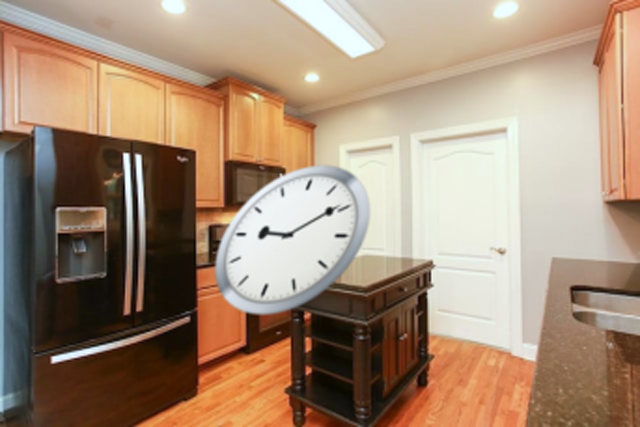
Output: 9h09
